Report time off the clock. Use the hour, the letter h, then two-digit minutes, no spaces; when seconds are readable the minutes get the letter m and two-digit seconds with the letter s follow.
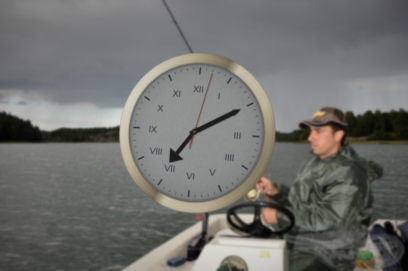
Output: 7h10m02s
